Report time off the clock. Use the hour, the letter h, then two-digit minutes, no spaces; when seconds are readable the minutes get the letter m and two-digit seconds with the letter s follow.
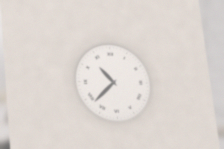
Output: 10h38
